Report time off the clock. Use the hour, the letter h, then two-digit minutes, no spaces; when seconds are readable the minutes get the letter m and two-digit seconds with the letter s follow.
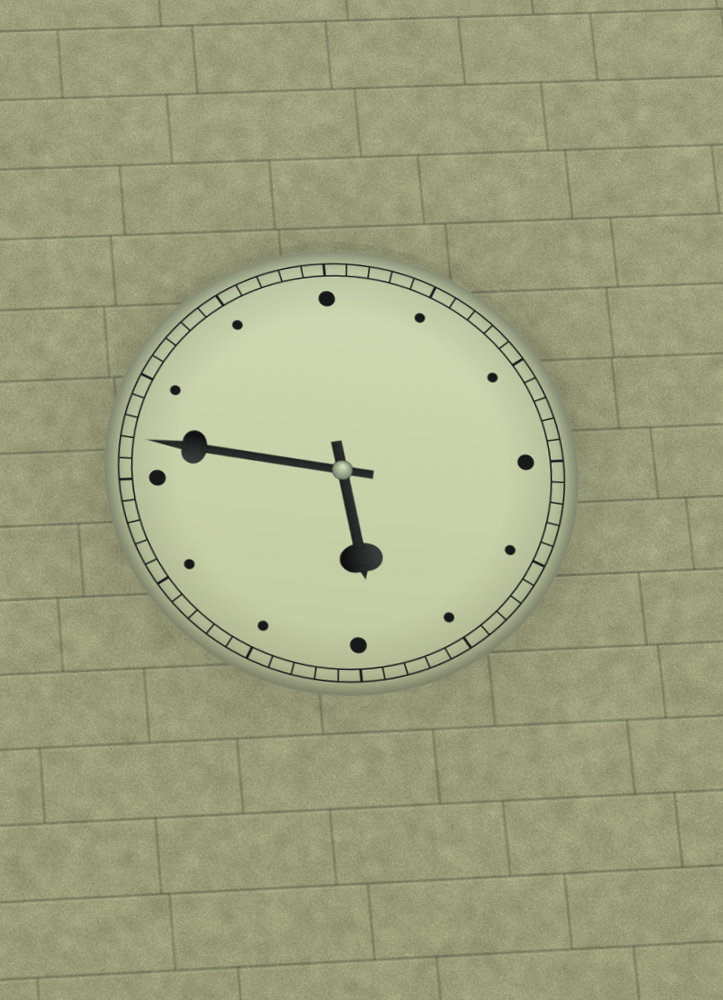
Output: 5h47
